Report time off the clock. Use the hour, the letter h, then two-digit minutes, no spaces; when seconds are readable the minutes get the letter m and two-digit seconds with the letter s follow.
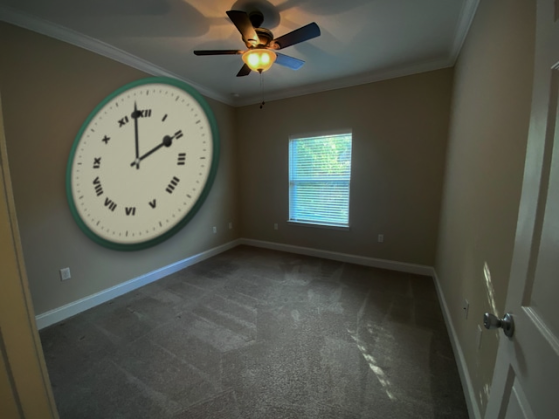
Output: 1h58
